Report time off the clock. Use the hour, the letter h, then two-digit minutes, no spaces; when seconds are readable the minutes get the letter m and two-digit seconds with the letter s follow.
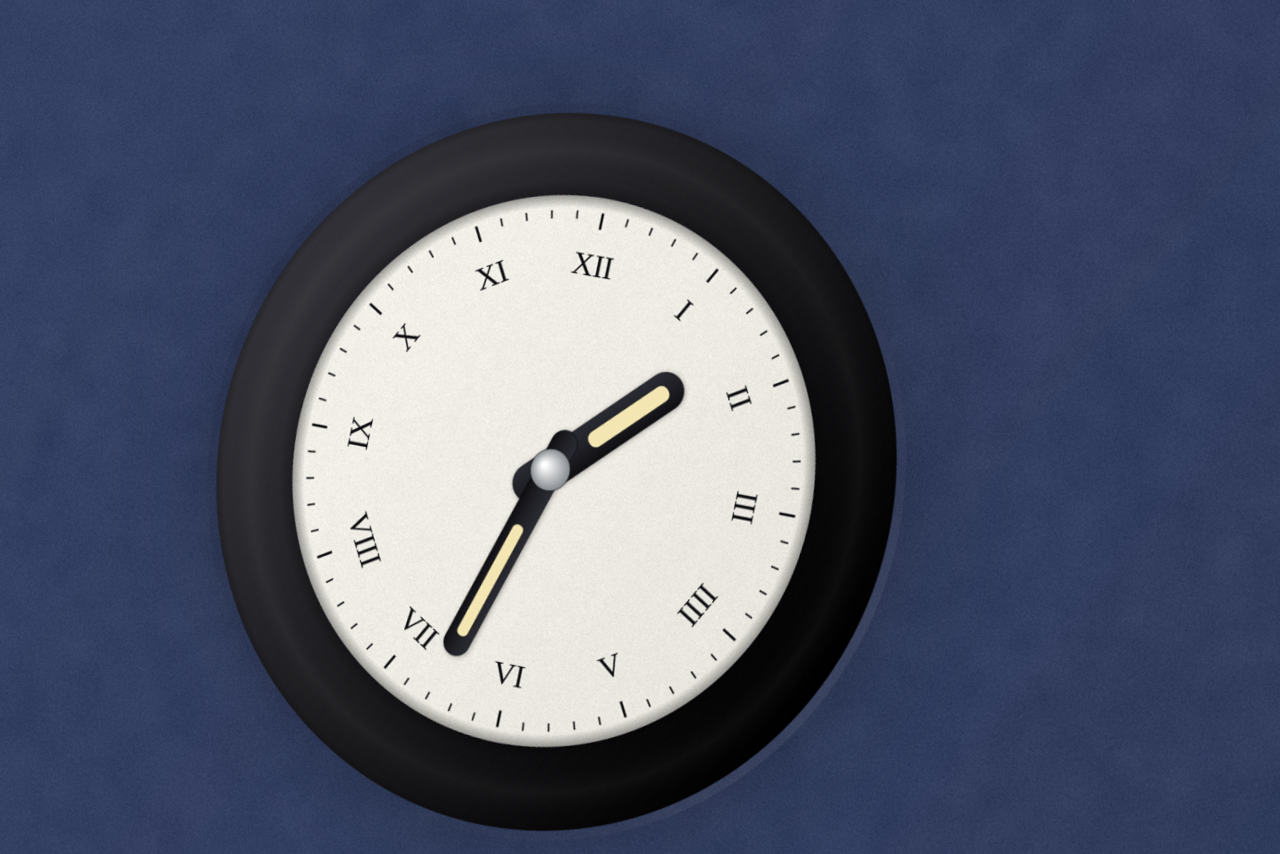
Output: 1h33
